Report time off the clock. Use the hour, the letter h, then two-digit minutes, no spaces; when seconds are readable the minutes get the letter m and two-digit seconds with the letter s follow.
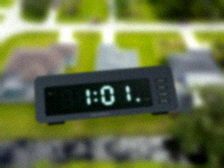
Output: 1h01
